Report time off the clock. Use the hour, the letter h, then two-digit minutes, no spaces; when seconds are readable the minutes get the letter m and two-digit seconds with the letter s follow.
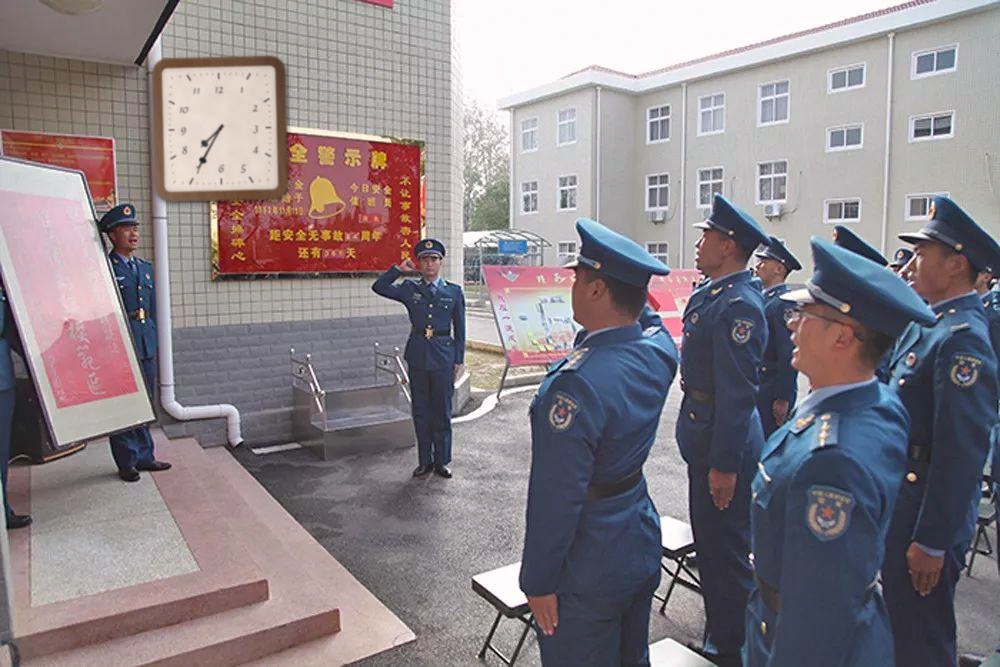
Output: 7h35
